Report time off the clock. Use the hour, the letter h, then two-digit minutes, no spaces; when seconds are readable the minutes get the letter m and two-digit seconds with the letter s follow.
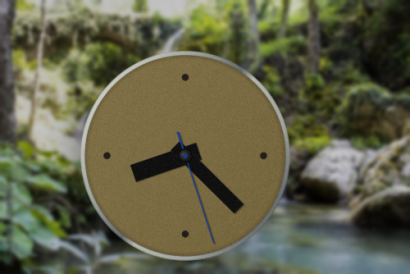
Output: 8h22m27s
